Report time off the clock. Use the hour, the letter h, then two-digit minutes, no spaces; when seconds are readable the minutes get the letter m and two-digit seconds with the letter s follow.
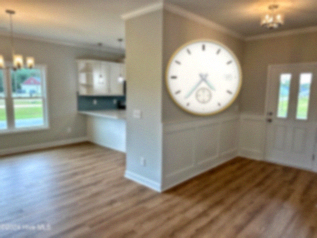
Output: 4h37
